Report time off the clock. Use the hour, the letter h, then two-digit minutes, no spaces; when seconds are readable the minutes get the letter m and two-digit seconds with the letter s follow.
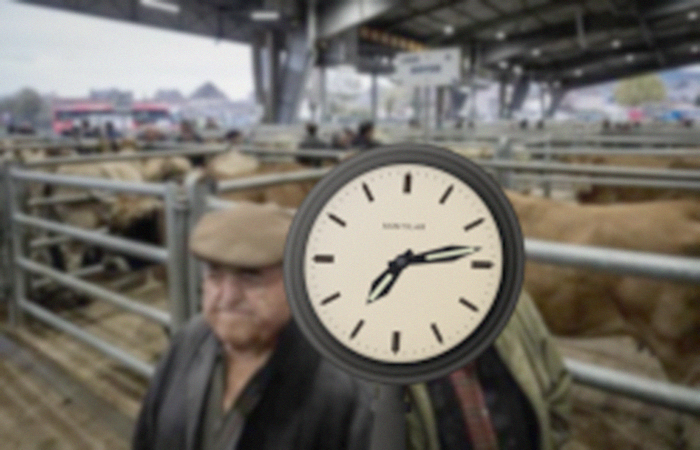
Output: 7h13
